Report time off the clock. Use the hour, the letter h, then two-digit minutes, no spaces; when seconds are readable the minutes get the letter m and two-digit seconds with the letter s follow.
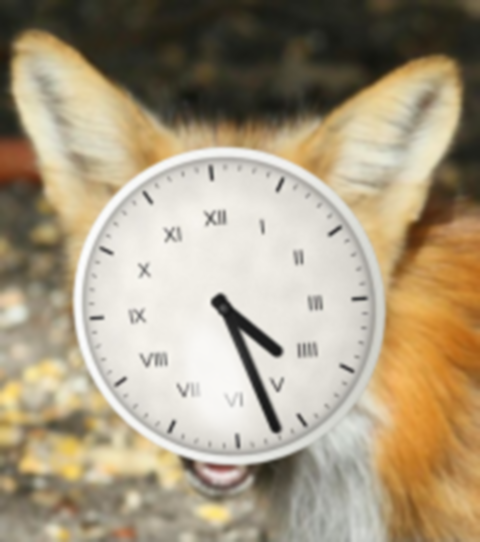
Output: 4h27
